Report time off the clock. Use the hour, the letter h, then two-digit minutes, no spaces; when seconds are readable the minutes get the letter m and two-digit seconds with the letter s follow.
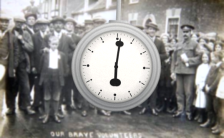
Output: 6h01
